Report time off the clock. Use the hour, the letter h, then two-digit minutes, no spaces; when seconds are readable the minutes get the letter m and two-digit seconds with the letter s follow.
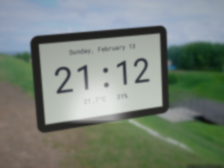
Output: 21h12
